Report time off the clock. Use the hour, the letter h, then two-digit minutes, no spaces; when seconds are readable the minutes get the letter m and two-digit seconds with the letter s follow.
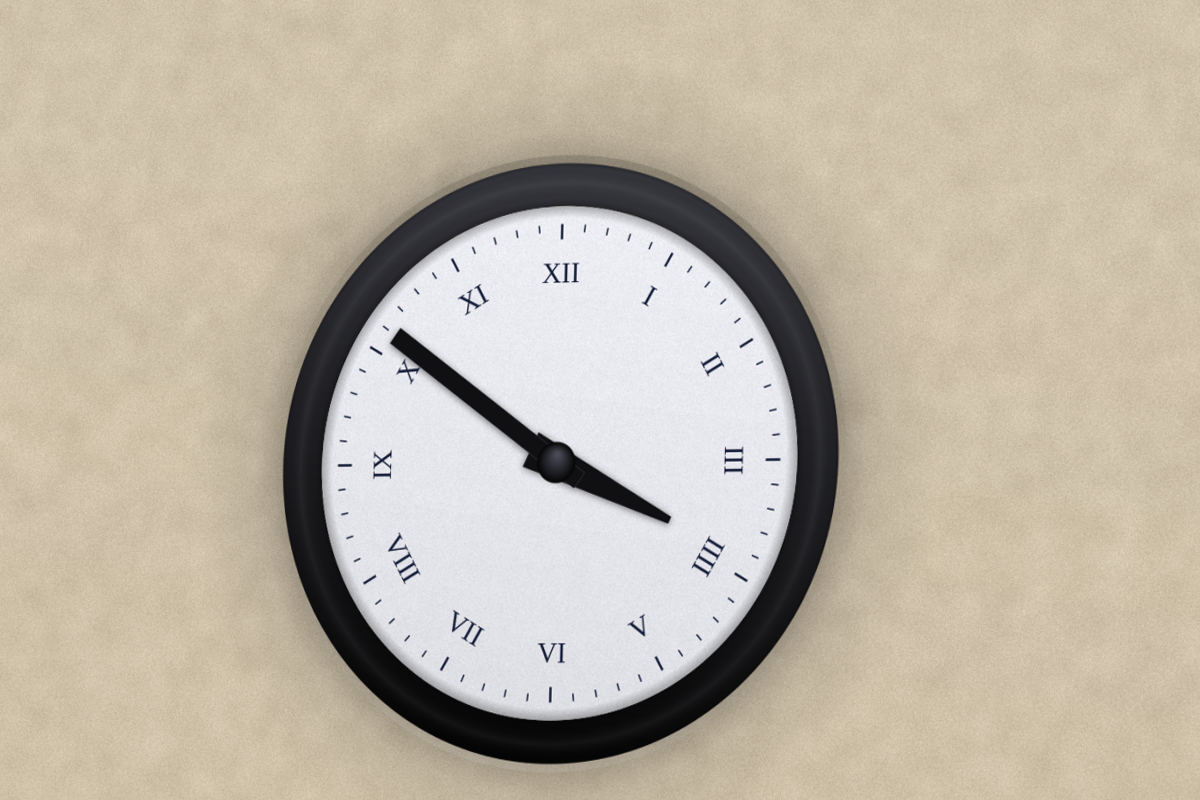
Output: 3h51
